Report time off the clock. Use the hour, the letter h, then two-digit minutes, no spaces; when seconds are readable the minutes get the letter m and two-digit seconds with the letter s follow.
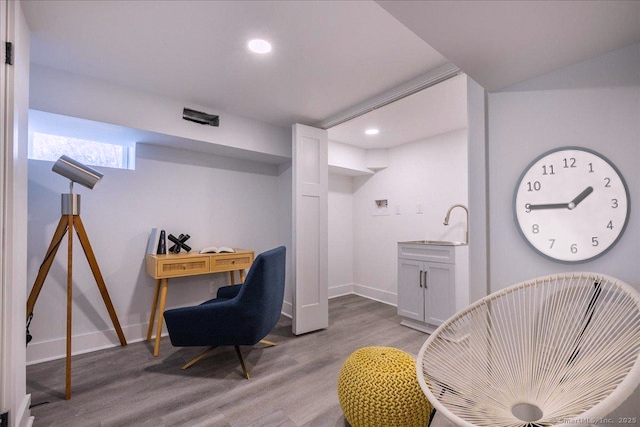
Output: 1h45
